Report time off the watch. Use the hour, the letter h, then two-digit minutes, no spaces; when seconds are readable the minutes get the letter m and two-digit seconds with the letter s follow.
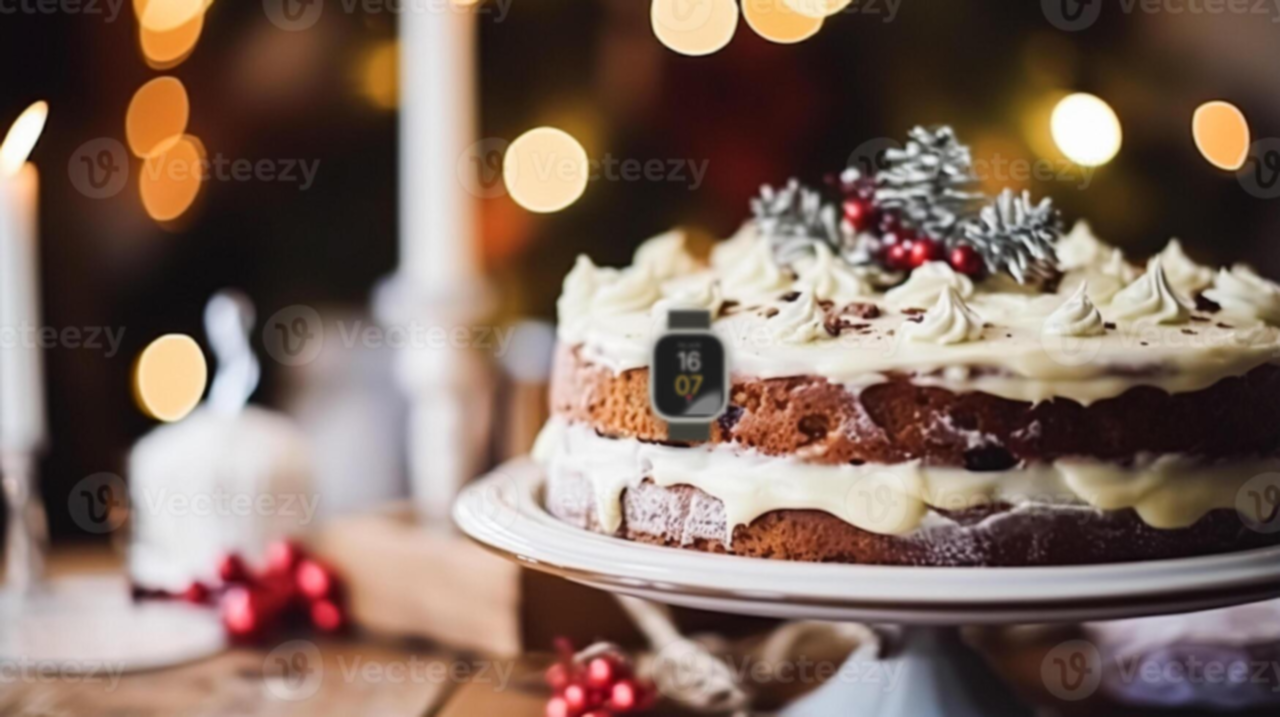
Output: 16h07
